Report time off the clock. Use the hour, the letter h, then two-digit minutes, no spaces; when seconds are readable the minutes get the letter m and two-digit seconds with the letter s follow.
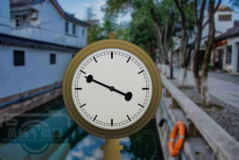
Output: 3h49
